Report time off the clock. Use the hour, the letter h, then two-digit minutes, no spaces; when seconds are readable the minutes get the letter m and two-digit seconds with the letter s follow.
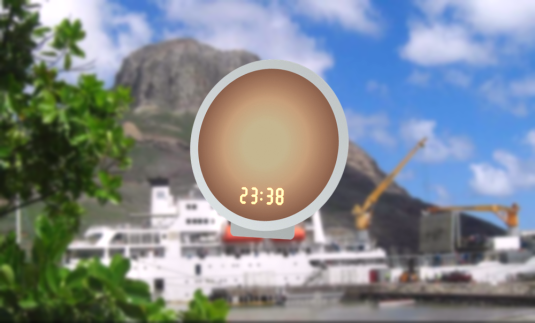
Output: 23h38
